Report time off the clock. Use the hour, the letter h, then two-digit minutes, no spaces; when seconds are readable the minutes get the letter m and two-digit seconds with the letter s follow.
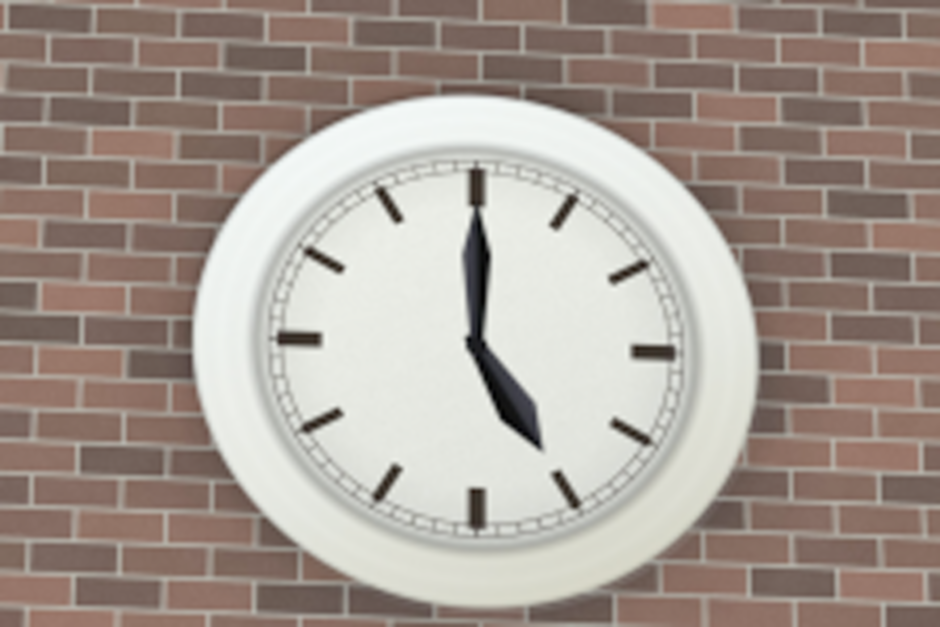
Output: 5h00
